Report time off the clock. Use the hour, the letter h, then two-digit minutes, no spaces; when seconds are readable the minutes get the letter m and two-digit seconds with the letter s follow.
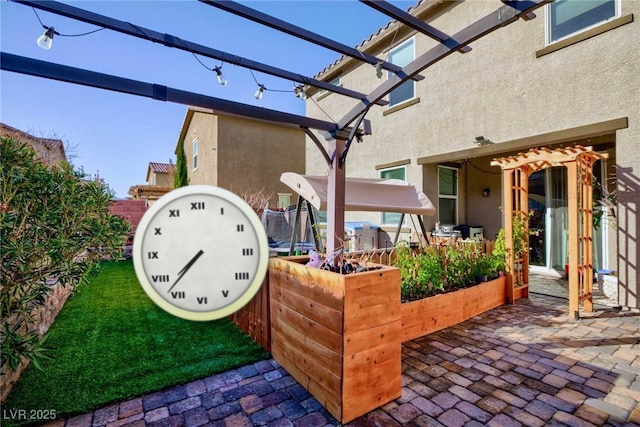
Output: 7h37
